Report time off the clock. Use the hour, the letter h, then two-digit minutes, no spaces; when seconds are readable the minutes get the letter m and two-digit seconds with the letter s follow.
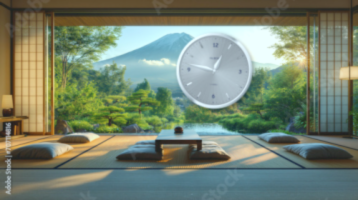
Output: 12h47
